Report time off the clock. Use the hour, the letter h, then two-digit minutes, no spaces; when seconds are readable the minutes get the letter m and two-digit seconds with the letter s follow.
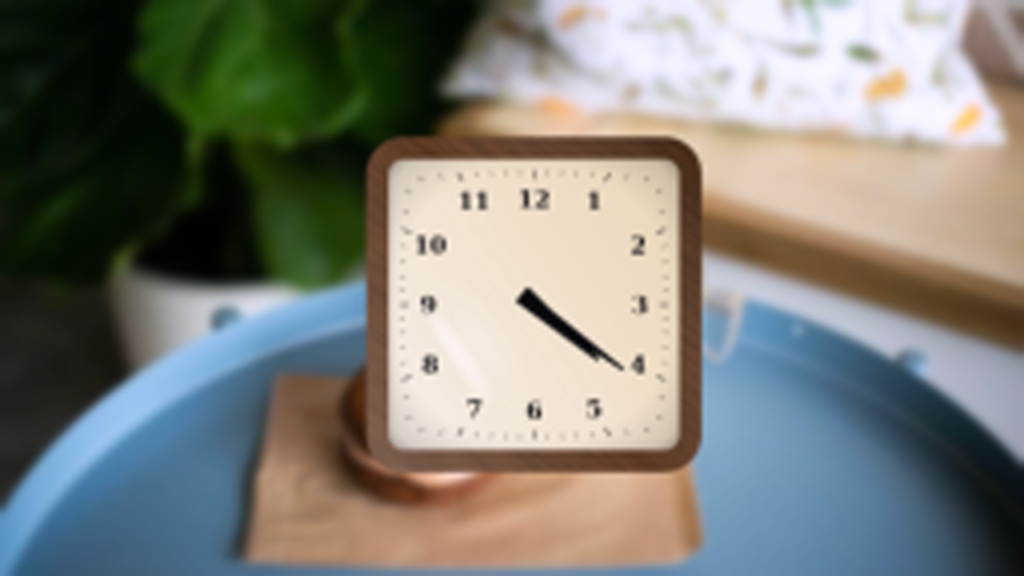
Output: 4h21
